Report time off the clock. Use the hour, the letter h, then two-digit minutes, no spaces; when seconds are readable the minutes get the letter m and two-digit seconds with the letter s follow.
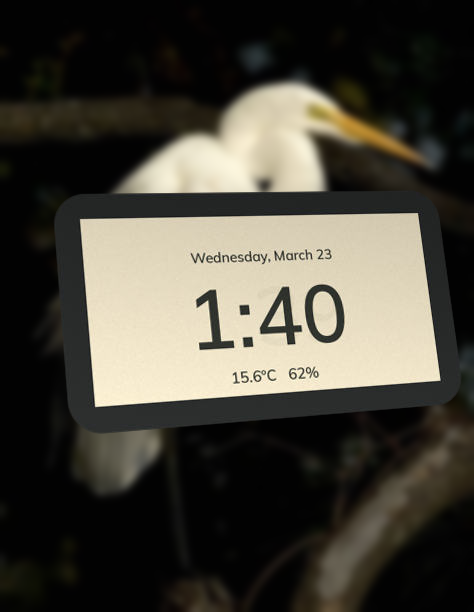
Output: 1h40
